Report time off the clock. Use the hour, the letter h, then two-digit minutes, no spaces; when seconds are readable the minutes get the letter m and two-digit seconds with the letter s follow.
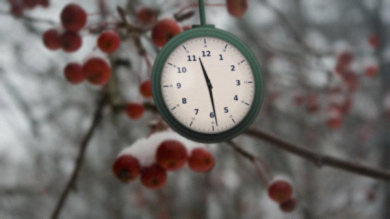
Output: 11h29
